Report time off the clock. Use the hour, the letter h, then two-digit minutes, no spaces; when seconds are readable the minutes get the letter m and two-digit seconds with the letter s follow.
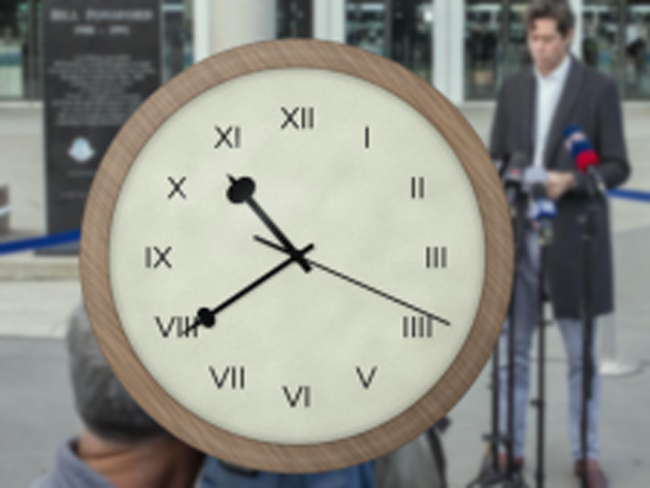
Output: 10h39m19s
